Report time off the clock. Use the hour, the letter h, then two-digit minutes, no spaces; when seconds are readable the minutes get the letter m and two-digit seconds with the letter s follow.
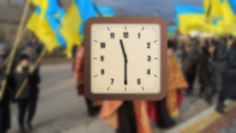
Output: 11h30
